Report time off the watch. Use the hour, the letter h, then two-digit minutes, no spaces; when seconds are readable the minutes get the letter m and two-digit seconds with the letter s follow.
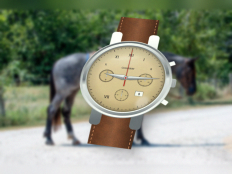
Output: 9h14
